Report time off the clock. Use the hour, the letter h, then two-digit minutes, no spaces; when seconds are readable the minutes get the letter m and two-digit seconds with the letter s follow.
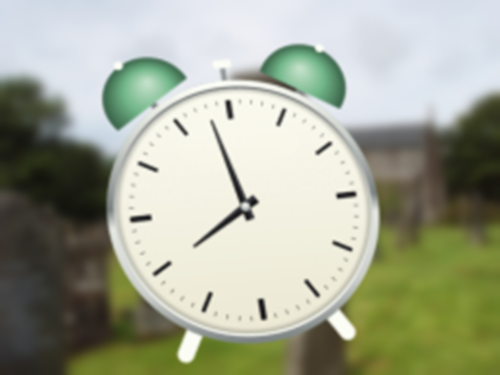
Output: 7h58
